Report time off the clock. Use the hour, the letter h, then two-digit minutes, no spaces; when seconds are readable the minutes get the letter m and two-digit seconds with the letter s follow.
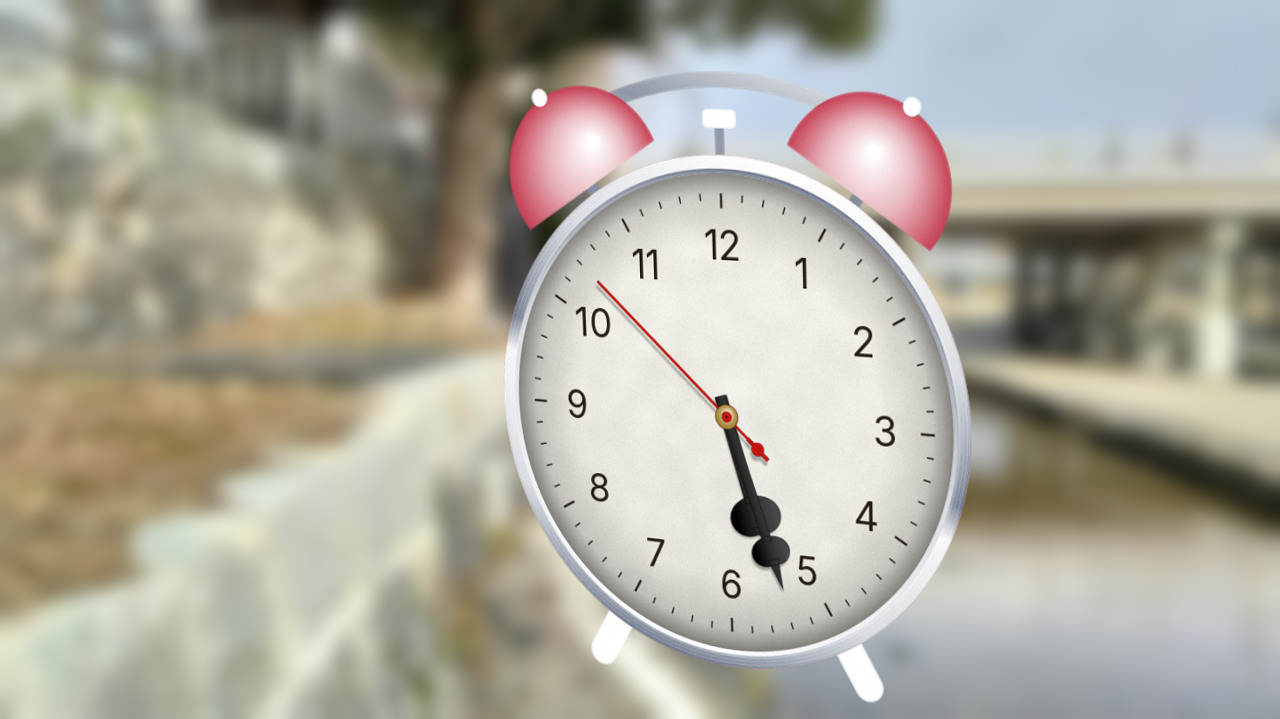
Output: 5h26m52s
